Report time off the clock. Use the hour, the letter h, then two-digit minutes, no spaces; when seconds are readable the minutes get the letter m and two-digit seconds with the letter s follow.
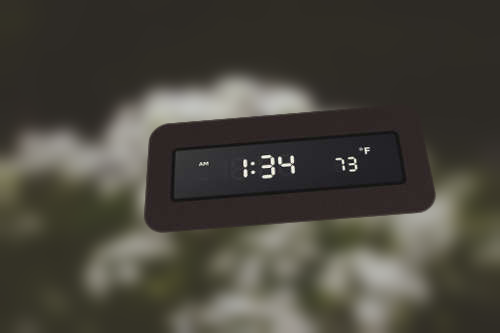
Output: 1h34
